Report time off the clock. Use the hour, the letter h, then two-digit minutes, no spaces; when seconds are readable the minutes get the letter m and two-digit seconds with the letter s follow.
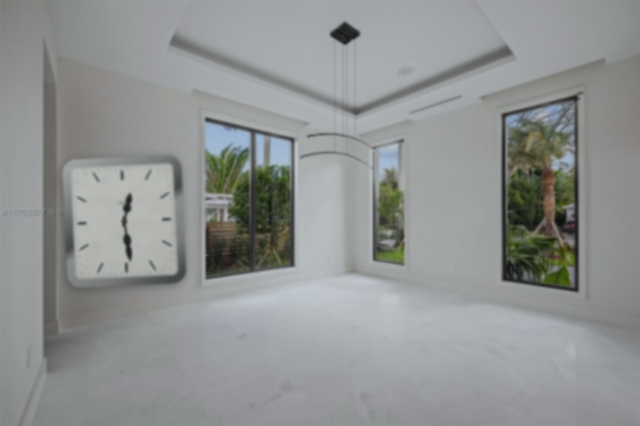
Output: 12h29
